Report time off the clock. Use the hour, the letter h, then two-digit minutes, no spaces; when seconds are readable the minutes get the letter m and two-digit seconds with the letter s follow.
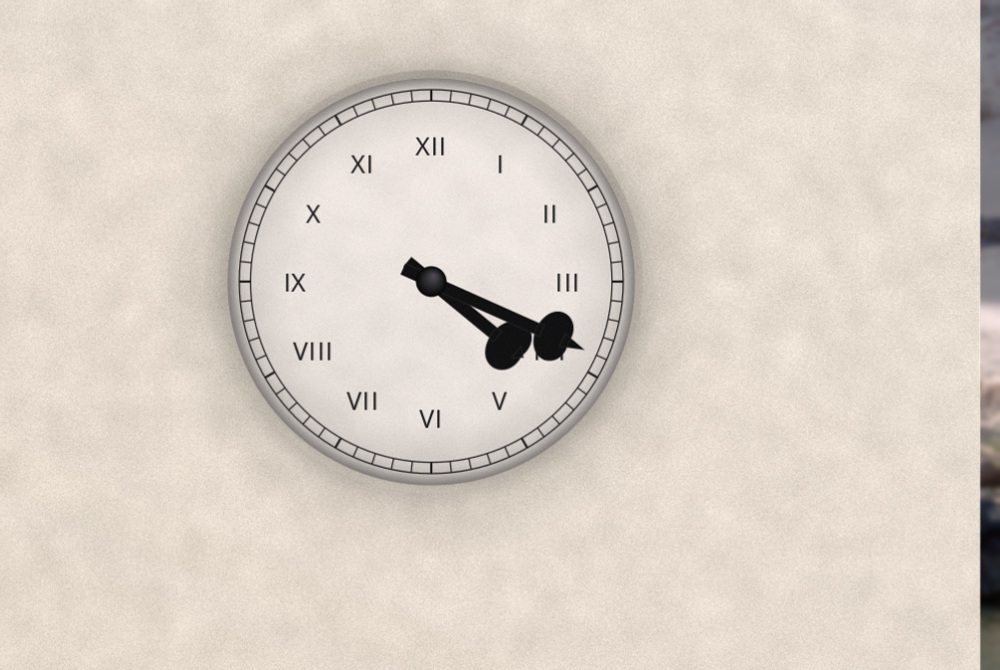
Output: 4h19
